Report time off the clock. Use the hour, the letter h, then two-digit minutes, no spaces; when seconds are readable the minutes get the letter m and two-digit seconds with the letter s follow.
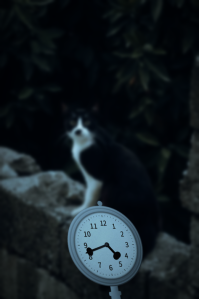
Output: 4h42
